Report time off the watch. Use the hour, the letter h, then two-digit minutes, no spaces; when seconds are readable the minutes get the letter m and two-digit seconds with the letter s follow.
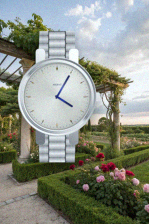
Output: 4h05
